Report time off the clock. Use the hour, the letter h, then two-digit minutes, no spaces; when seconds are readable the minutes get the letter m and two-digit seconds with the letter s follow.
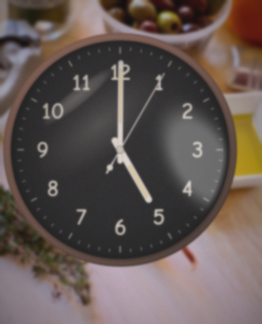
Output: 5h00m05s
